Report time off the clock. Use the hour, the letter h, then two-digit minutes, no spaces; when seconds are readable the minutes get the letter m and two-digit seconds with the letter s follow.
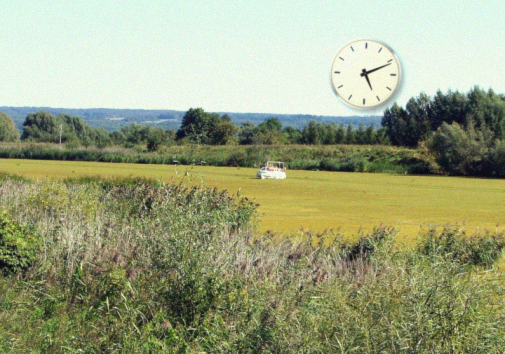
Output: 5h11
